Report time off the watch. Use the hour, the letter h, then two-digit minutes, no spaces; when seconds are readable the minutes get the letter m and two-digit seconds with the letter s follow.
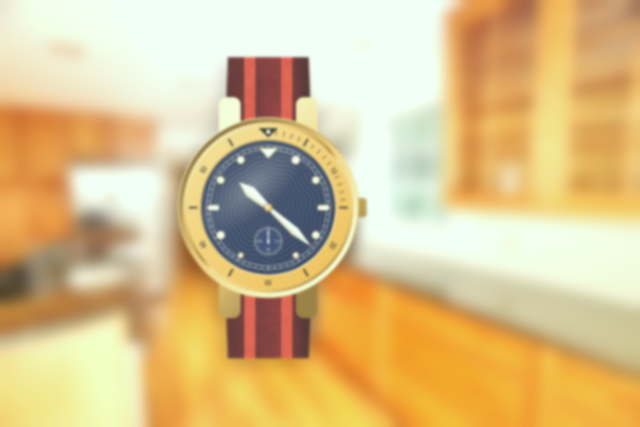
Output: 10h22
